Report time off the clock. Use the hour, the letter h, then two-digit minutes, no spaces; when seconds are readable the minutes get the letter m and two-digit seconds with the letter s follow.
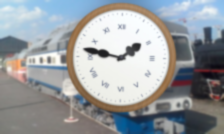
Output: 1h47
